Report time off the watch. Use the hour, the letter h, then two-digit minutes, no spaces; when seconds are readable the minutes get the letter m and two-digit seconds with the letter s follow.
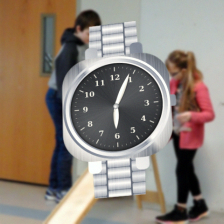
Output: 6h04
